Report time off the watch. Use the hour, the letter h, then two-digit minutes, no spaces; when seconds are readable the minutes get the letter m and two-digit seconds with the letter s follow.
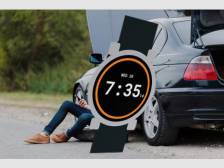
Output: 7h35
